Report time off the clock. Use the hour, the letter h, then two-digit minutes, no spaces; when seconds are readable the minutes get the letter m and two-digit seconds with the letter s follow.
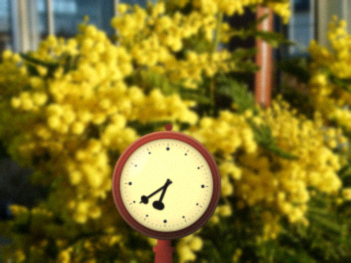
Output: 6h39
